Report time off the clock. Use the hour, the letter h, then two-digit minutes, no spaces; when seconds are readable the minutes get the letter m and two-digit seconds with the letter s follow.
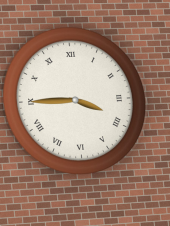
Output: 3h45
